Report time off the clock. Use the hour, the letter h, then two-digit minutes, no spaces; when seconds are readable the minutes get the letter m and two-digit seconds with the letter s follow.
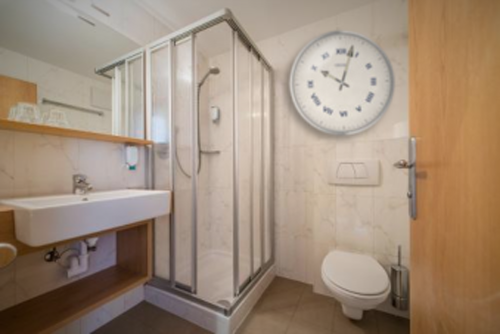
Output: 10h03
